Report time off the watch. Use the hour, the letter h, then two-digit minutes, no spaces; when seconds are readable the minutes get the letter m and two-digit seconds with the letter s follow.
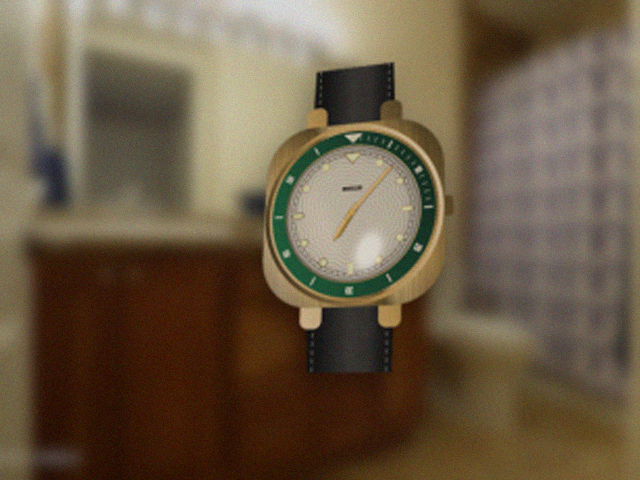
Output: 7h07
